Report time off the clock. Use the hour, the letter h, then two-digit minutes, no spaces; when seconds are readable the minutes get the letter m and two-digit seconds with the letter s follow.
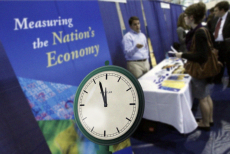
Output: 11h57
